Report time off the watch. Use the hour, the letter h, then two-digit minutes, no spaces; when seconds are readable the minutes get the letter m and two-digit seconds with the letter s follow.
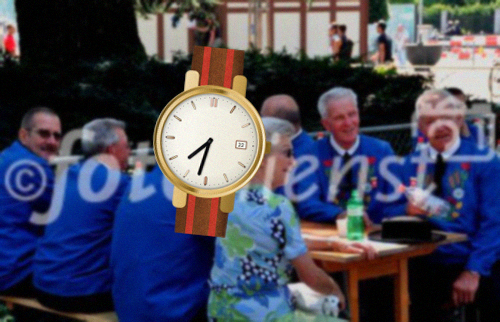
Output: 7h32
